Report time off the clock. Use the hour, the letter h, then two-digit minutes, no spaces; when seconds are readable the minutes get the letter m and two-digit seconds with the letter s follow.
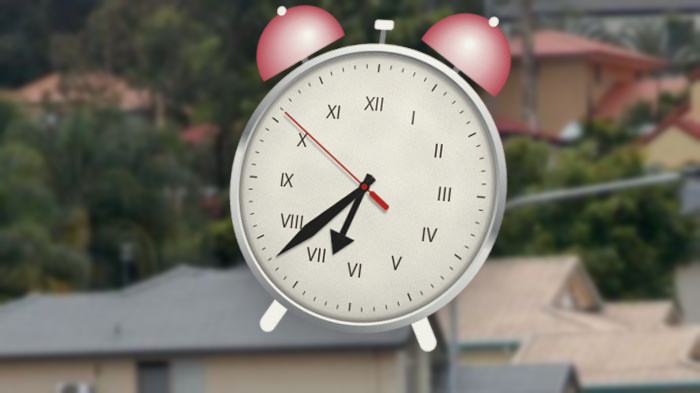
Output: 6h37m51s
